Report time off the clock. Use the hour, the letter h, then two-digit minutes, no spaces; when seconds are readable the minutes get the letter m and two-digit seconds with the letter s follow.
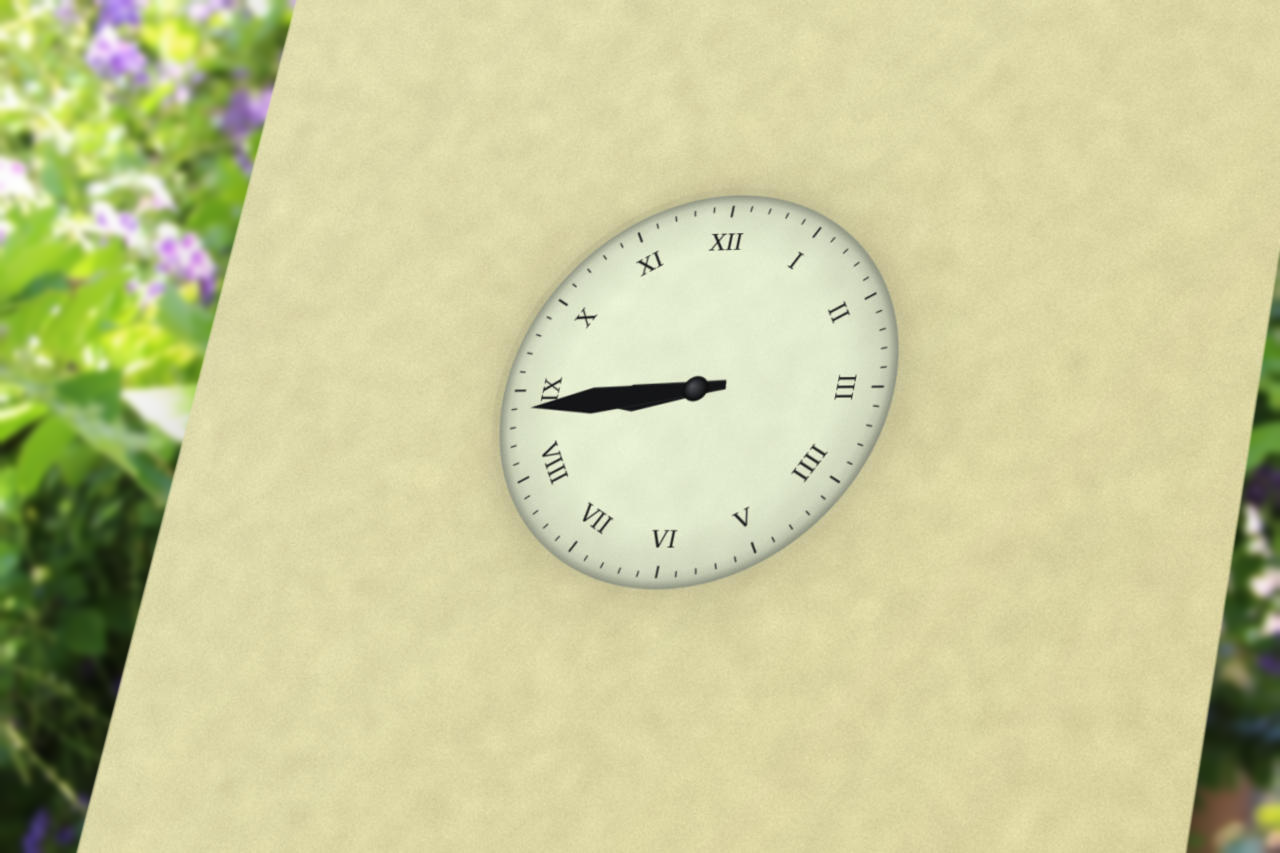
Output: 8h44
